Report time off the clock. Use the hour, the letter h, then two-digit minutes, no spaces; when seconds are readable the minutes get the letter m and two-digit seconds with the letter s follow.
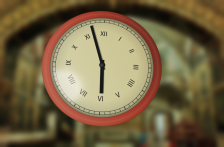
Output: 5h57
